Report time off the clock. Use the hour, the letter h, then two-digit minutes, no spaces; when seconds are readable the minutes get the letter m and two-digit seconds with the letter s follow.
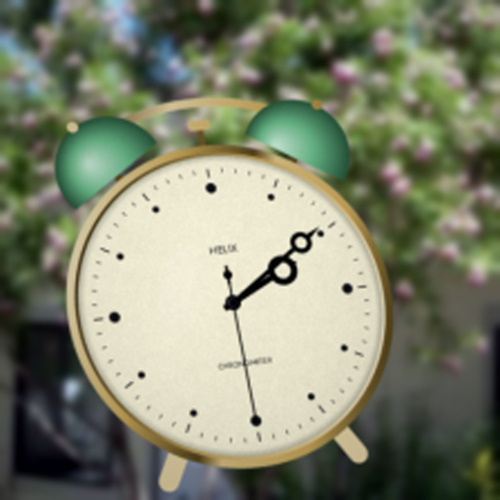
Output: 2h09m30s
